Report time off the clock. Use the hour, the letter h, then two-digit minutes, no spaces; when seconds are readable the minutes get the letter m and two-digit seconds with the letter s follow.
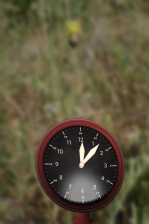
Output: 12h07
